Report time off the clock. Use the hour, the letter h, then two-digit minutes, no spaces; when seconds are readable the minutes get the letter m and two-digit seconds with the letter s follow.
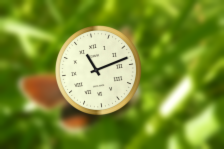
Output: 11h13
